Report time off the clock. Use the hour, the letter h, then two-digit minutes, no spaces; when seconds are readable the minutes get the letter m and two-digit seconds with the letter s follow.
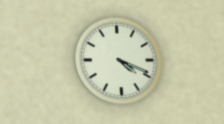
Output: 4h19
